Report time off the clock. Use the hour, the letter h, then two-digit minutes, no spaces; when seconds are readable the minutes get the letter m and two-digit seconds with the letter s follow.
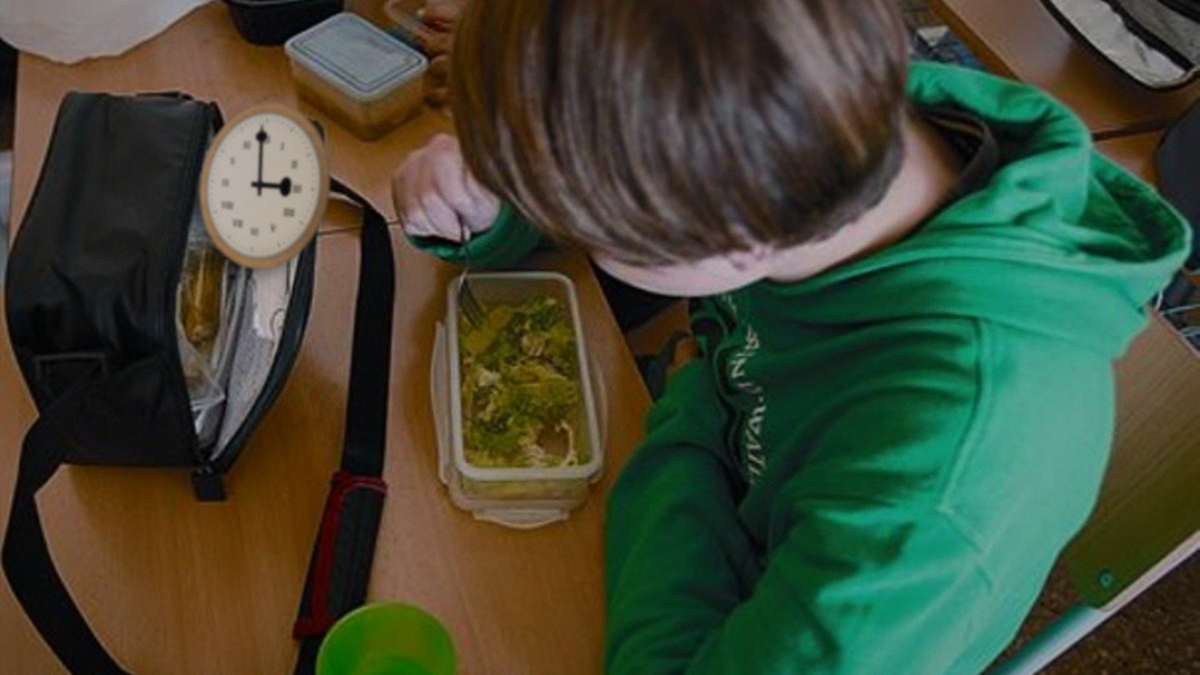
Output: 2h59
